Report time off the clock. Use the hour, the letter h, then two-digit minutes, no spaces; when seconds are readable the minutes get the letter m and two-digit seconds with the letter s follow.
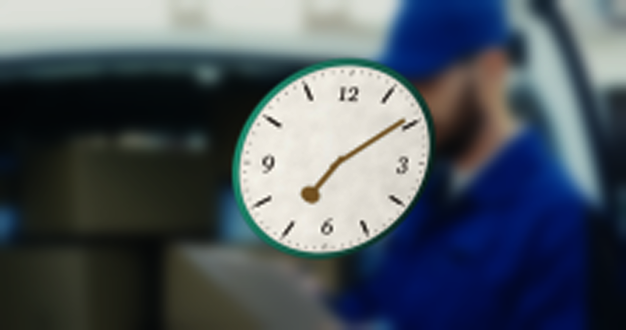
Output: 7h09
